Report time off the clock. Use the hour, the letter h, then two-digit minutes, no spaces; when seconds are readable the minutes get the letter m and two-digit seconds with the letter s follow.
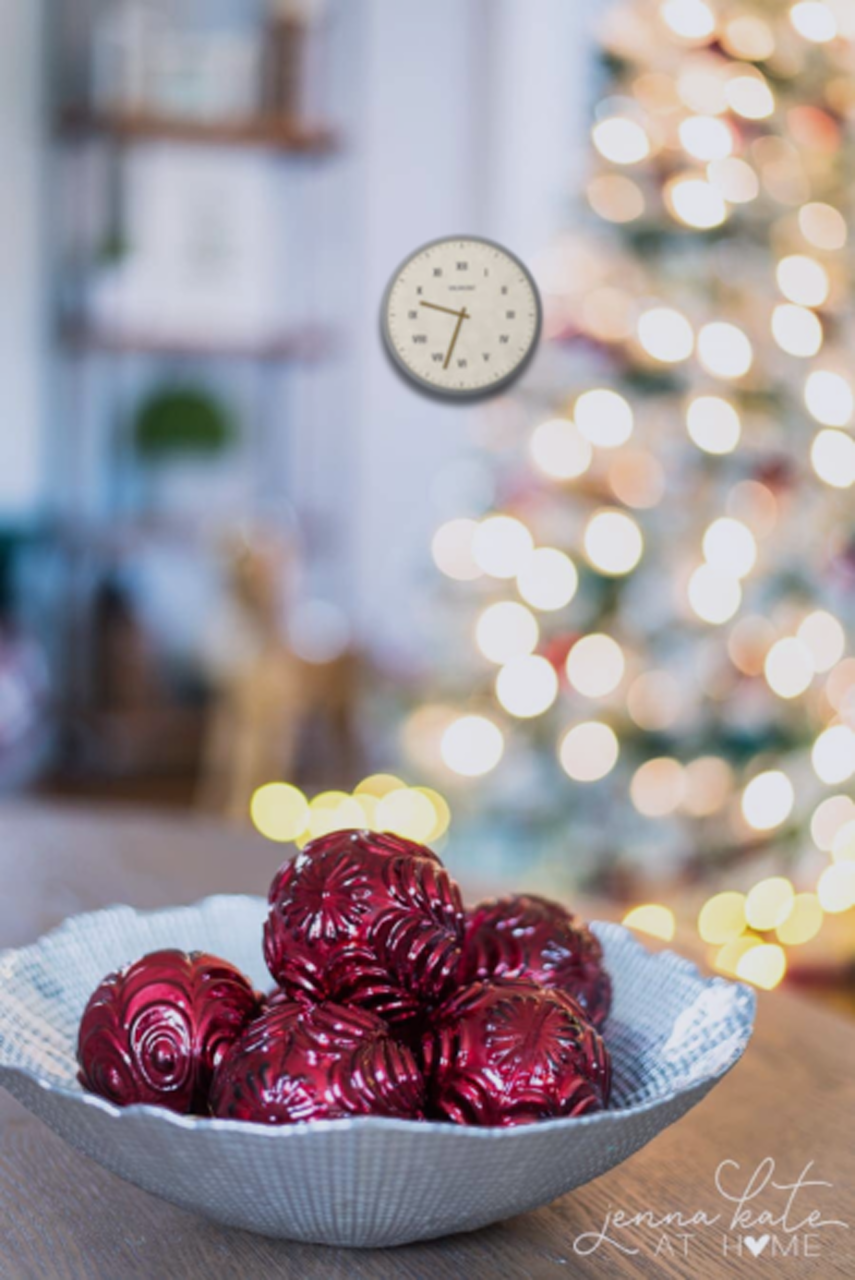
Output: 9h33
